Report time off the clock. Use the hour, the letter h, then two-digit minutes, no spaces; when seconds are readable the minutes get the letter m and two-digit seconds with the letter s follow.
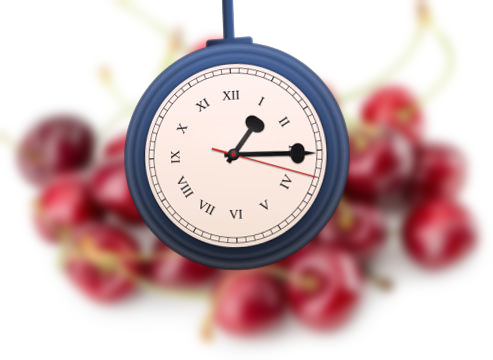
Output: 1h15m18s
